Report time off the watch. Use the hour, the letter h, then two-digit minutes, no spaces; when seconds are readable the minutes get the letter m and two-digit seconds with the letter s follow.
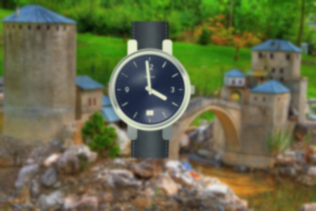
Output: 3h59
